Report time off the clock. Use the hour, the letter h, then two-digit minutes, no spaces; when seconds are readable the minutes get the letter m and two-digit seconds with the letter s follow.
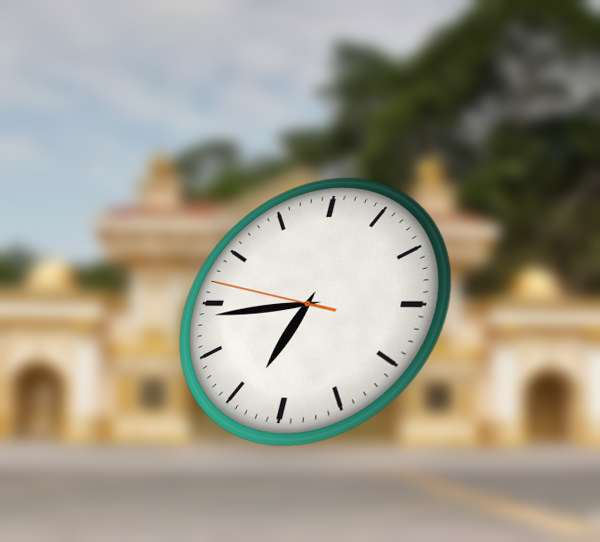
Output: 6h43m47s
